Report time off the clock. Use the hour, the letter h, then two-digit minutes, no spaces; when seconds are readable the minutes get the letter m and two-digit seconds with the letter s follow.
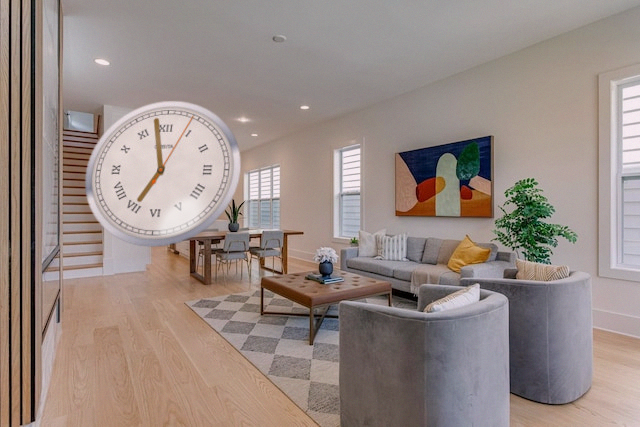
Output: 6h58m04s
